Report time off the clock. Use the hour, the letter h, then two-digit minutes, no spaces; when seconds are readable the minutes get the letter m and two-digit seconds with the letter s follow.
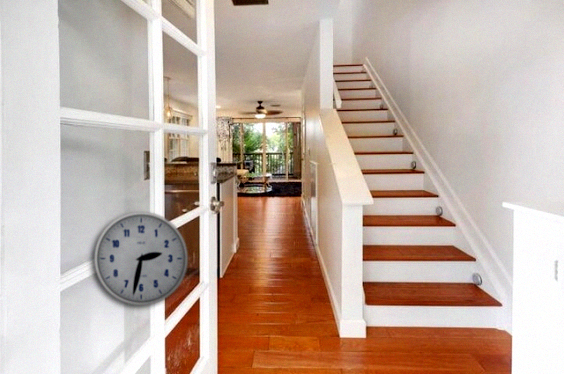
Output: 2h32
